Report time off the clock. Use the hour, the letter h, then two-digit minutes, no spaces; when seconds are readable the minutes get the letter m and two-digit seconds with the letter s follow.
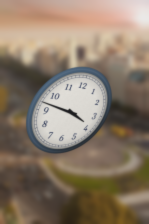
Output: 3h47
